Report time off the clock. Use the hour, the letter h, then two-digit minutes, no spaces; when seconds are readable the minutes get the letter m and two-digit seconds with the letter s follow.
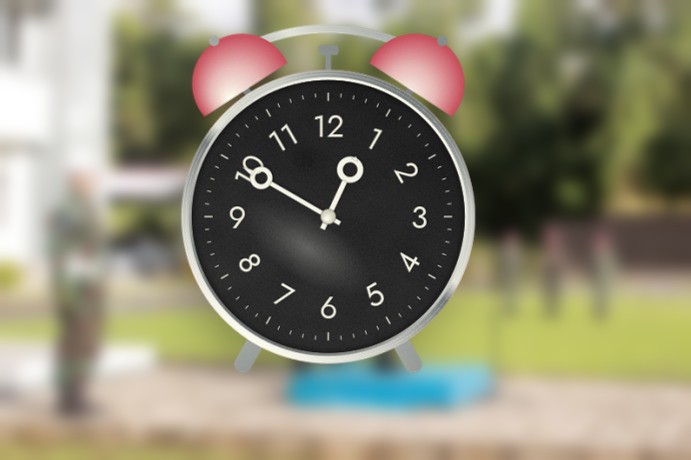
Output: 12h50
